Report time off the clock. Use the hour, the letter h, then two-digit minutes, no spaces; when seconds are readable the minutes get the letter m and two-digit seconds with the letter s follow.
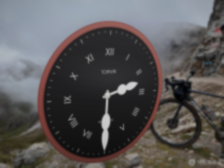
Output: 2h30
